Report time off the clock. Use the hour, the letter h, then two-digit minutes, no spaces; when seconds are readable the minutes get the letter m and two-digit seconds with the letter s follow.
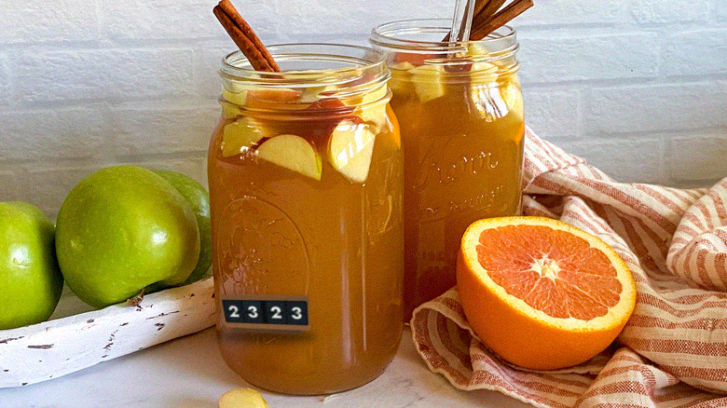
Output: 23h23
